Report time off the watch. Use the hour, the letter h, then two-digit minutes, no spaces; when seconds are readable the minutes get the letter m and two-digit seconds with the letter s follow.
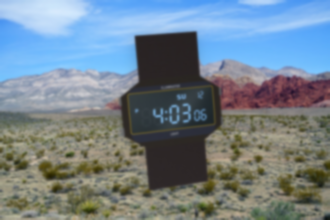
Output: 4h03m06s
